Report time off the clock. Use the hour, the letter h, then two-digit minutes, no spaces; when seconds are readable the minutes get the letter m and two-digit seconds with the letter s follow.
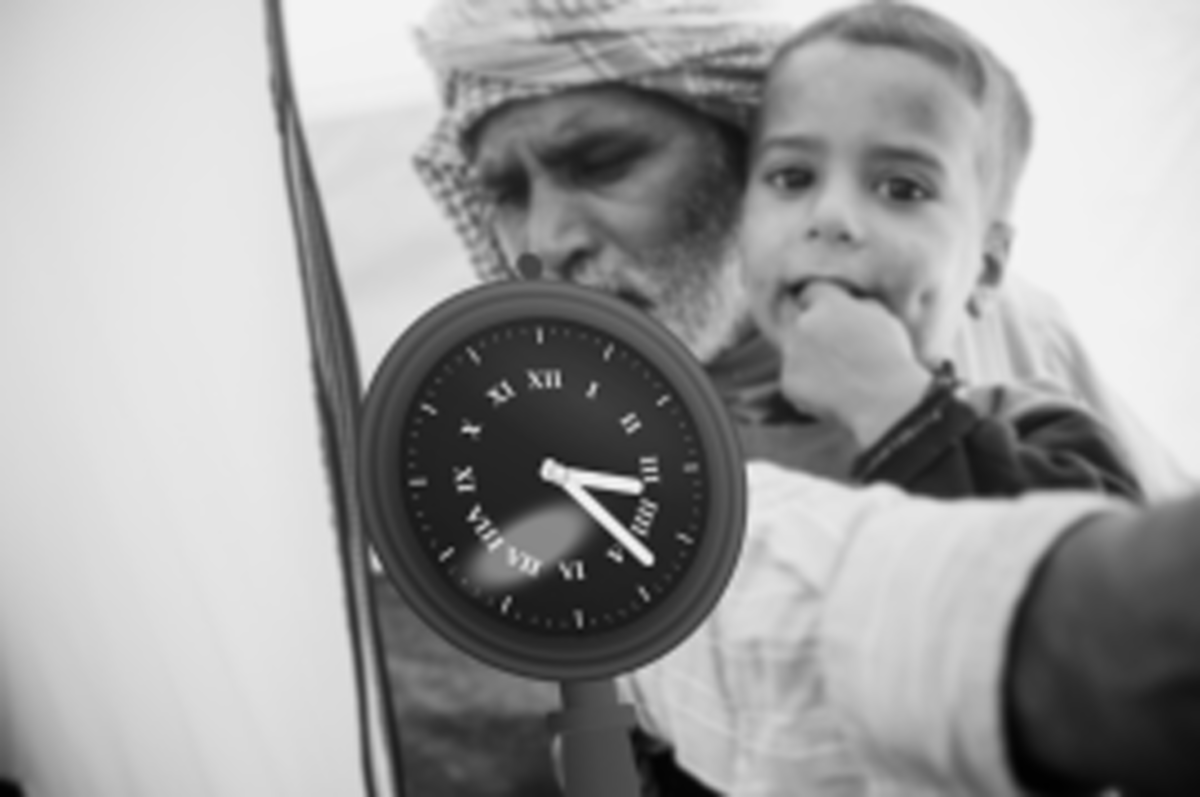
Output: 3h23
